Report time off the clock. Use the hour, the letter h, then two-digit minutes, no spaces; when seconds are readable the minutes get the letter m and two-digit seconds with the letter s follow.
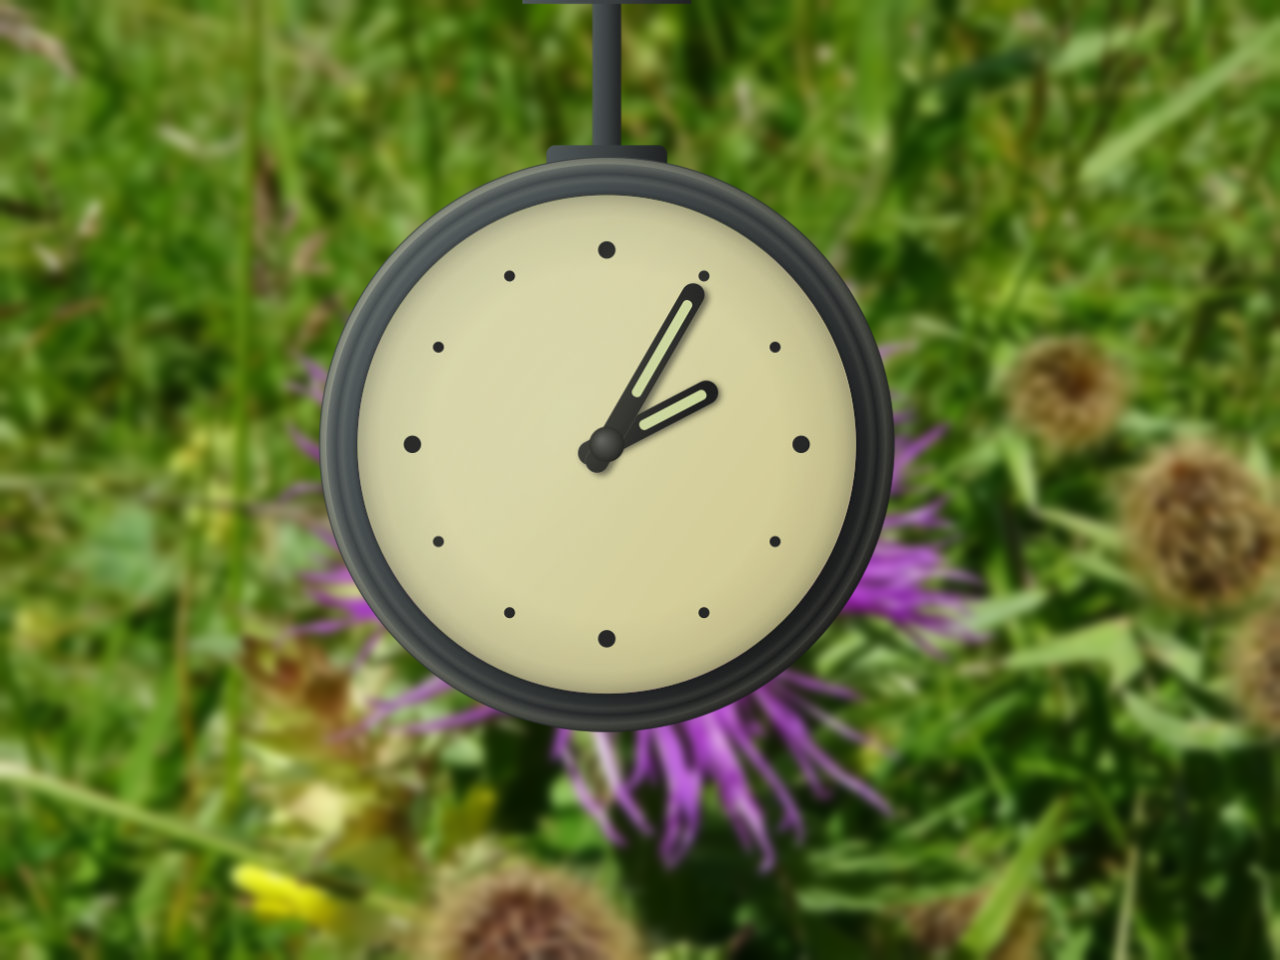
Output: 2h05
